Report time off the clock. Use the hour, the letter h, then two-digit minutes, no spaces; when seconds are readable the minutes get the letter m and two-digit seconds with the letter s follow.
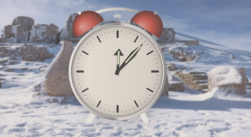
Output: 12h07
